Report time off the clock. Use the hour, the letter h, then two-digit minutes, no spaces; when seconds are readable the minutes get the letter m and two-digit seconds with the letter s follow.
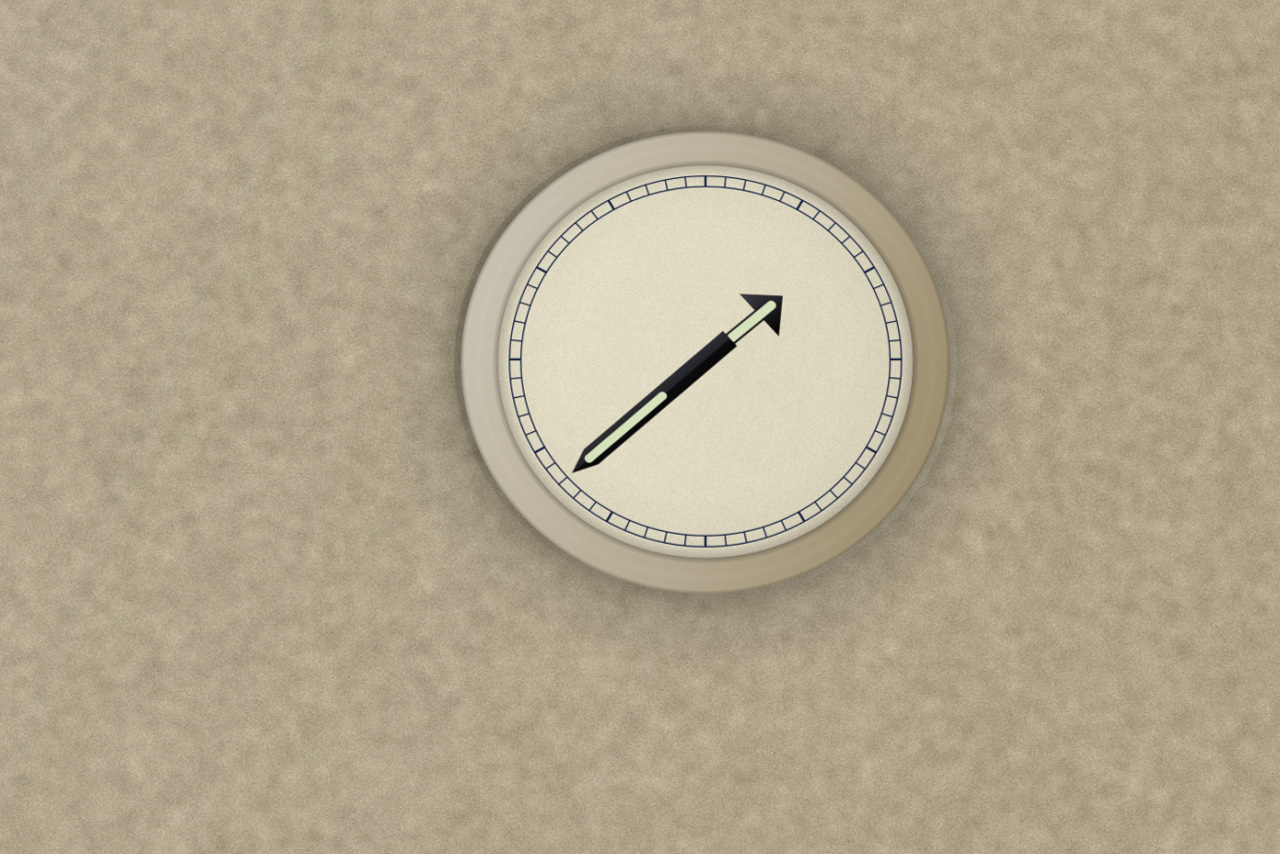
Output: 1h38
